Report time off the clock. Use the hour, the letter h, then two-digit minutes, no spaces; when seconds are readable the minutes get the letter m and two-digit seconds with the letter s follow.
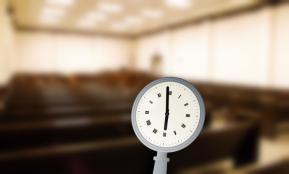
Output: 5h59
